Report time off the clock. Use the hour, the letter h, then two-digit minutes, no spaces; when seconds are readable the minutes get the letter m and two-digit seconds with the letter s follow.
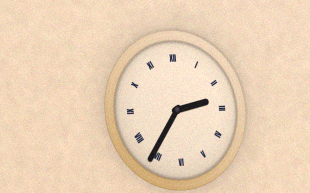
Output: 2h36
